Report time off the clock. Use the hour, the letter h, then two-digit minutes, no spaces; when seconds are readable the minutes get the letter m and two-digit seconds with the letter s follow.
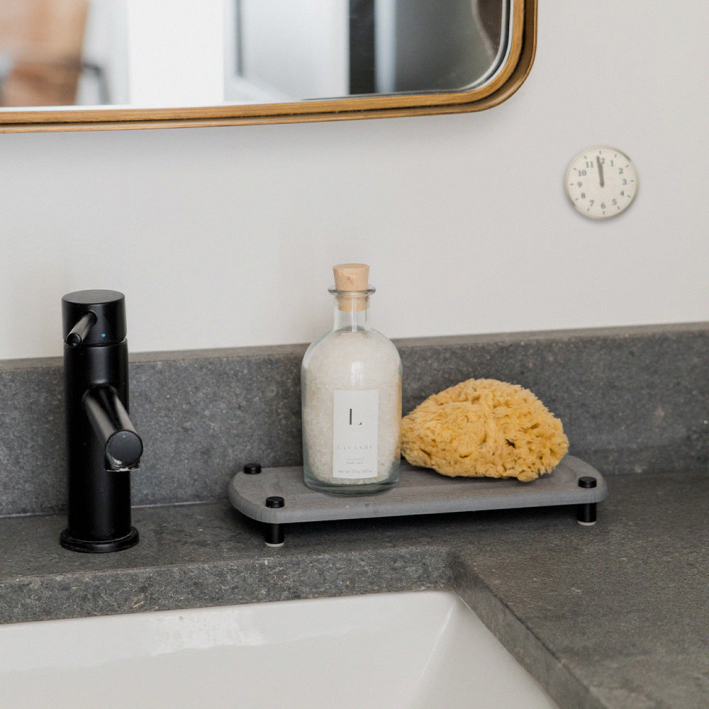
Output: 11h59
